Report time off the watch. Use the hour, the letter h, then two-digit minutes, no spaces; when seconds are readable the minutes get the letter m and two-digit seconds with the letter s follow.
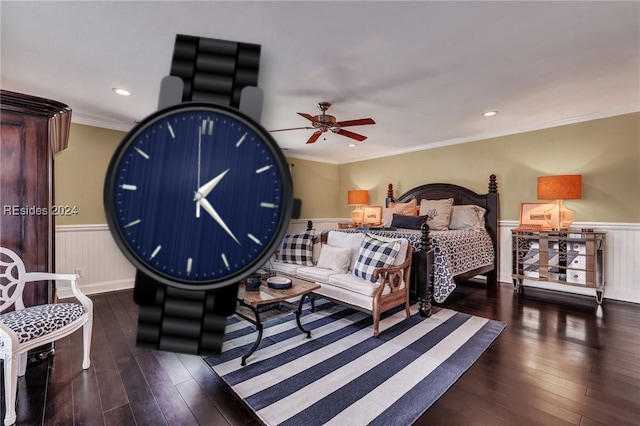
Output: 1h21m59s
